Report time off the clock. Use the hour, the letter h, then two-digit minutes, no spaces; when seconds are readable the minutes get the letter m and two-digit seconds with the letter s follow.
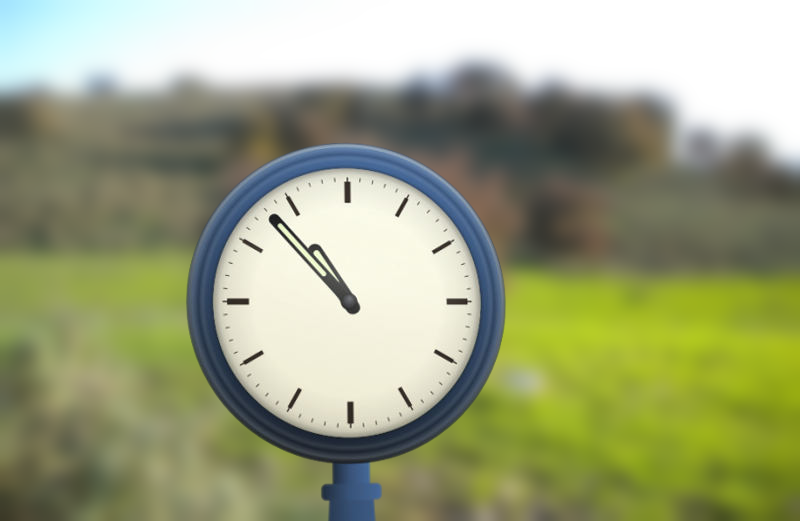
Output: 10h53
